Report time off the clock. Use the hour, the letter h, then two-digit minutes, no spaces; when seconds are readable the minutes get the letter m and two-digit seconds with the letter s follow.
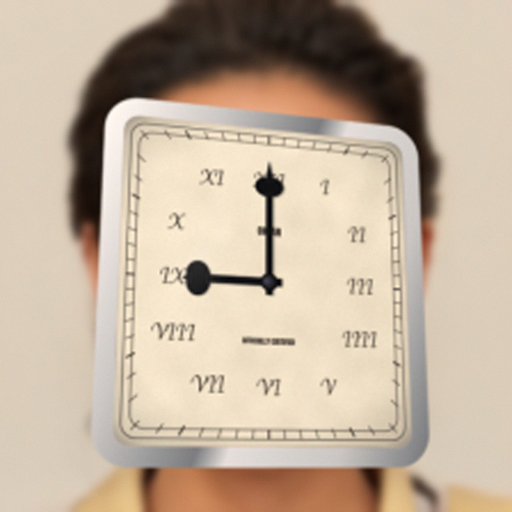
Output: 9h00
